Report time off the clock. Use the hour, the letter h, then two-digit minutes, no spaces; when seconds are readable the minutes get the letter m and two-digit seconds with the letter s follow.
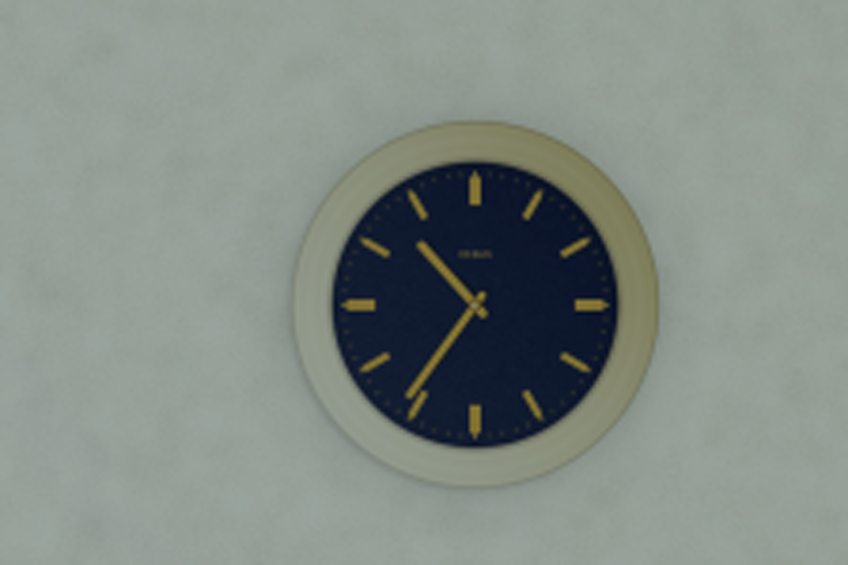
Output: 10h36
